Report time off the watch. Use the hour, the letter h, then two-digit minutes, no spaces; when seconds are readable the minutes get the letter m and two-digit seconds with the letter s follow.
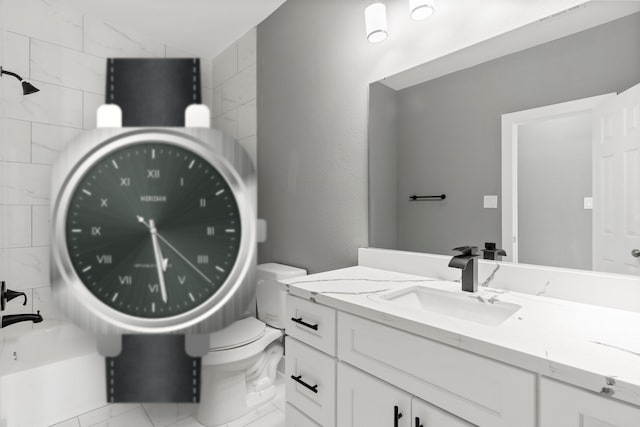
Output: 5h28m22s
